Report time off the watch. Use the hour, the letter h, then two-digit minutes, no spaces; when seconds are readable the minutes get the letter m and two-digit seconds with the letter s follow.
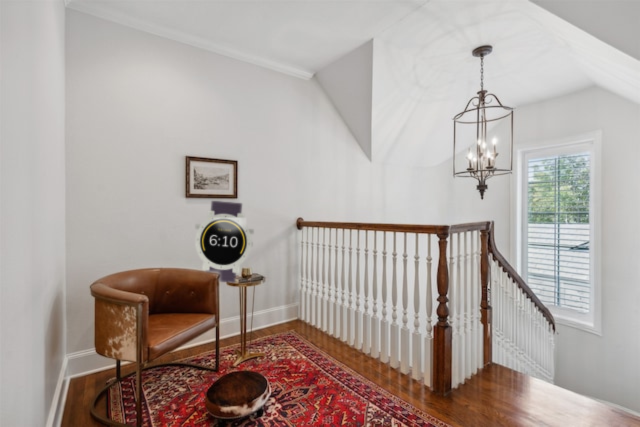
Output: 6h10
